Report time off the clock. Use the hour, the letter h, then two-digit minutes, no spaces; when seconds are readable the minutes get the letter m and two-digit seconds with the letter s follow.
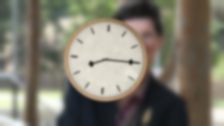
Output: 8h15
